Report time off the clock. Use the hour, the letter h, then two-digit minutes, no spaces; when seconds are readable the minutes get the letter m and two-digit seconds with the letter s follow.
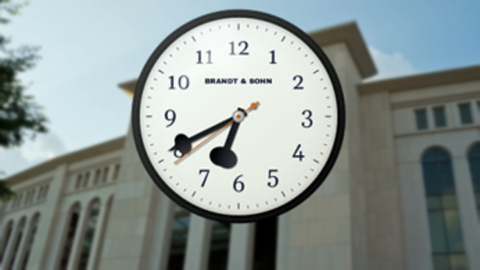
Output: 6h40m39s
